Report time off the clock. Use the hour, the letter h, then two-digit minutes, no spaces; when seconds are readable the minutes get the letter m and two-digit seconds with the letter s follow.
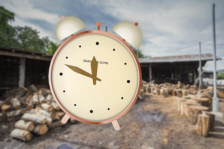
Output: 11h48
